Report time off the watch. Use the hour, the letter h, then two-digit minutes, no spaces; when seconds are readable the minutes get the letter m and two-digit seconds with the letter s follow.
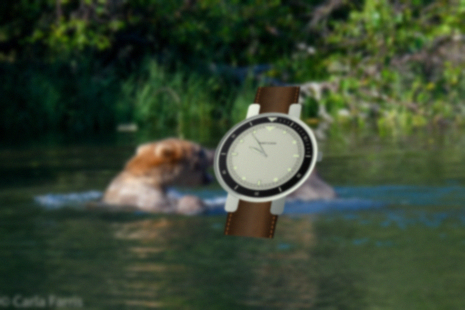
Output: 9h54
